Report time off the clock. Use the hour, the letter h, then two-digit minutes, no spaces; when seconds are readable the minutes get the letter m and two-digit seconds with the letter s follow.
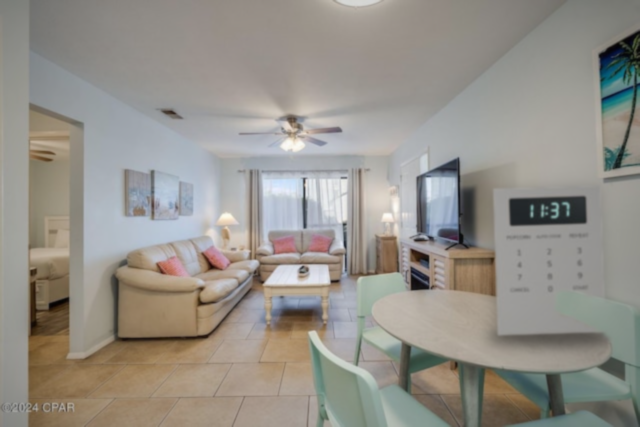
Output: 11h37
